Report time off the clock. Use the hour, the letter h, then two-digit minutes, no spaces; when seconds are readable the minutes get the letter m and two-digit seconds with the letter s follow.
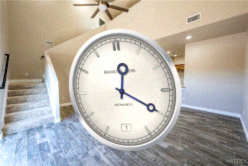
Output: 12h20
